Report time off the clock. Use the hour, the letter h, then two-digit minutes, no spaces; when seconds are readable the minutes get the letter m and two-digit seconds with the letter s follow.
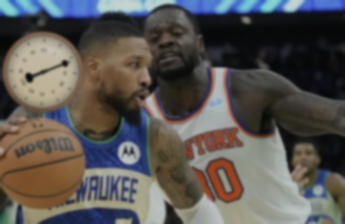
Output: 8h11
